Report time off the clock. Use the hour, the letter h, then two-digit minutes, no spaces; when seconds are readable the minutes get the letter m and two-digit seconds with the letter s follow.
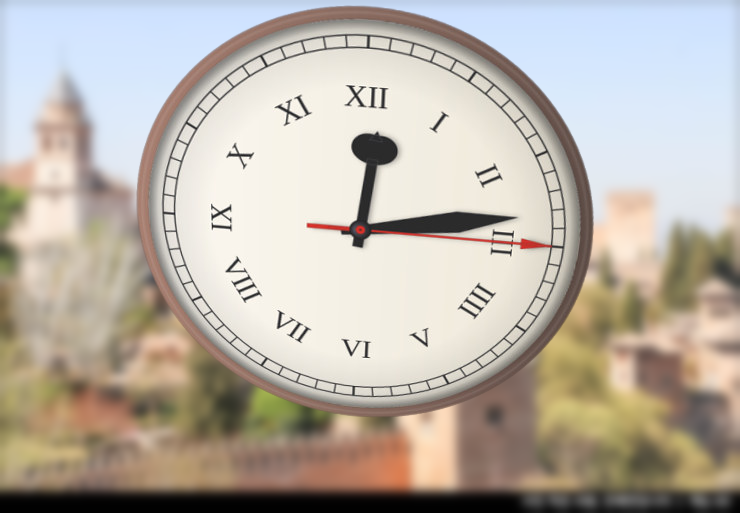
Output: 12h13m15s
